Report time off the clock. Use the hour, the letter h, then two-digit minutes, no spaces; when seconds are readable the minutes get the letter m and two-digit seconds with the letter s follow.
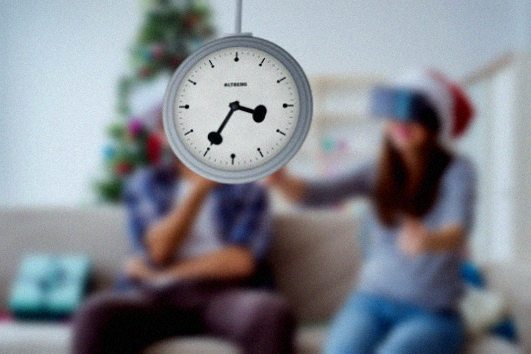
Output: 3h35
